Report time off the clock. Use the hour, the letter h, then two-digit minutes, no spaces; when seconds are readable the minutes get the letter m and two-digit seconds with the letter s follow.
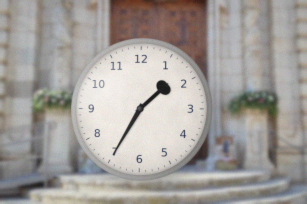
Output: 1h35
